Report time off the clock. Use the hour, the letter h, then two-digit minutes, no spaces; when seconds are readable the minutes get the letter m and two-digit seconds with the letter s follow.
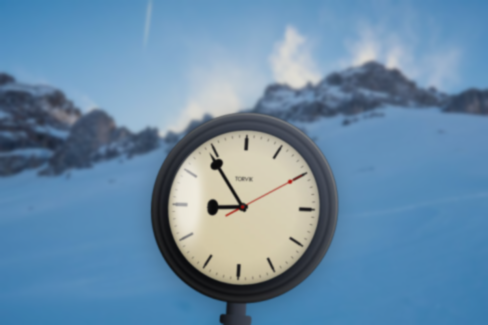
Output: 8h54m10s
